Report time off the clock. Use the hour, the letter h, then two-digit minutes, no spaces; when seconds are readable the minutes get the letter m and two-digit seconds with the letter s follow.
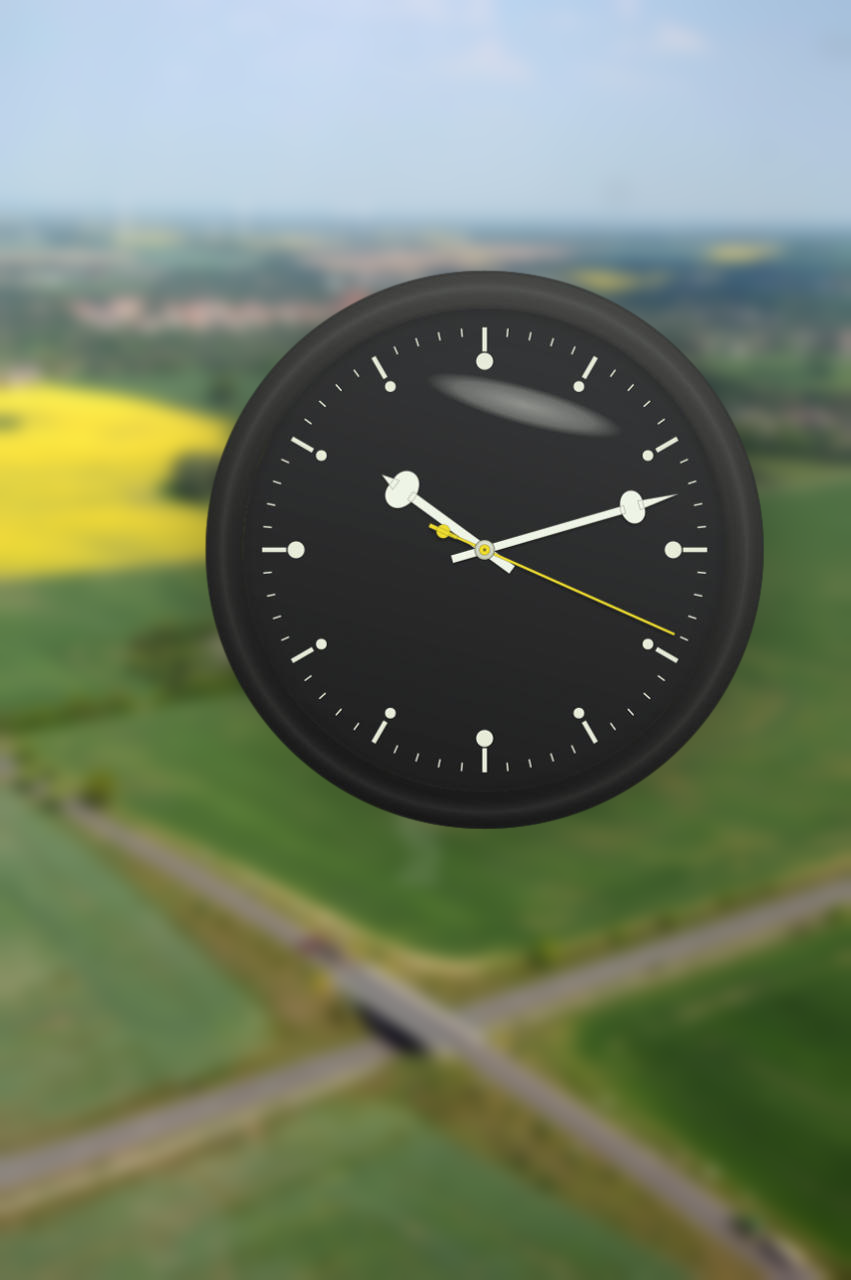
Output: 10h12m19s
